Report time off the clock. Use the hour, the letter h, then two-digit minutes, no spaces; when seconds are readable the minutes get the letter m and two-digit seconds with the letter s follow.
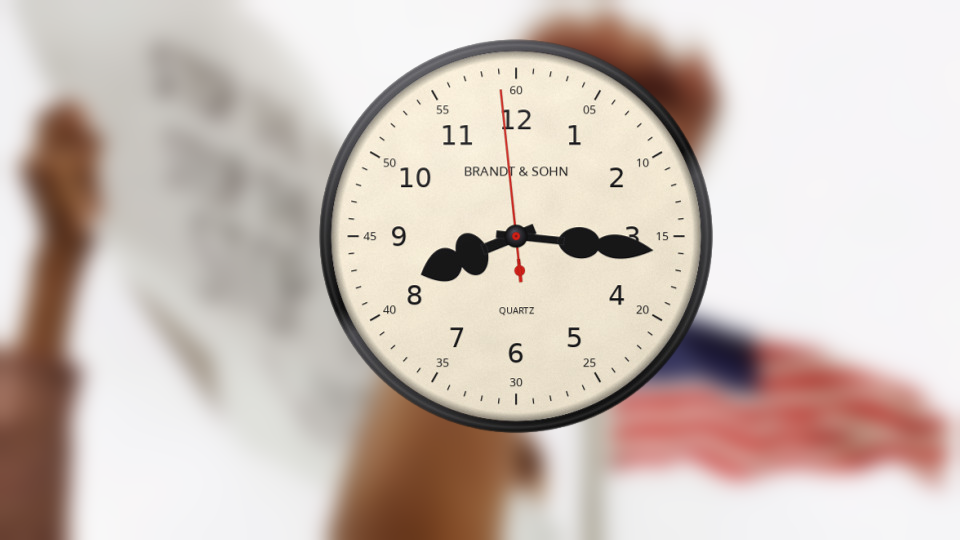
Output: 8h15m59s
